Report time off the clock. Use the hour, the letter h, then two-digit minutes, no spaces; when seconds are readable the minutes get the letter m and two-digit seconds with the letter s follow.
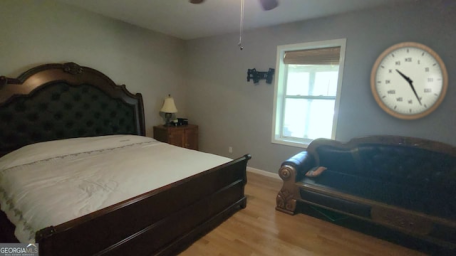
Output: 10h26
